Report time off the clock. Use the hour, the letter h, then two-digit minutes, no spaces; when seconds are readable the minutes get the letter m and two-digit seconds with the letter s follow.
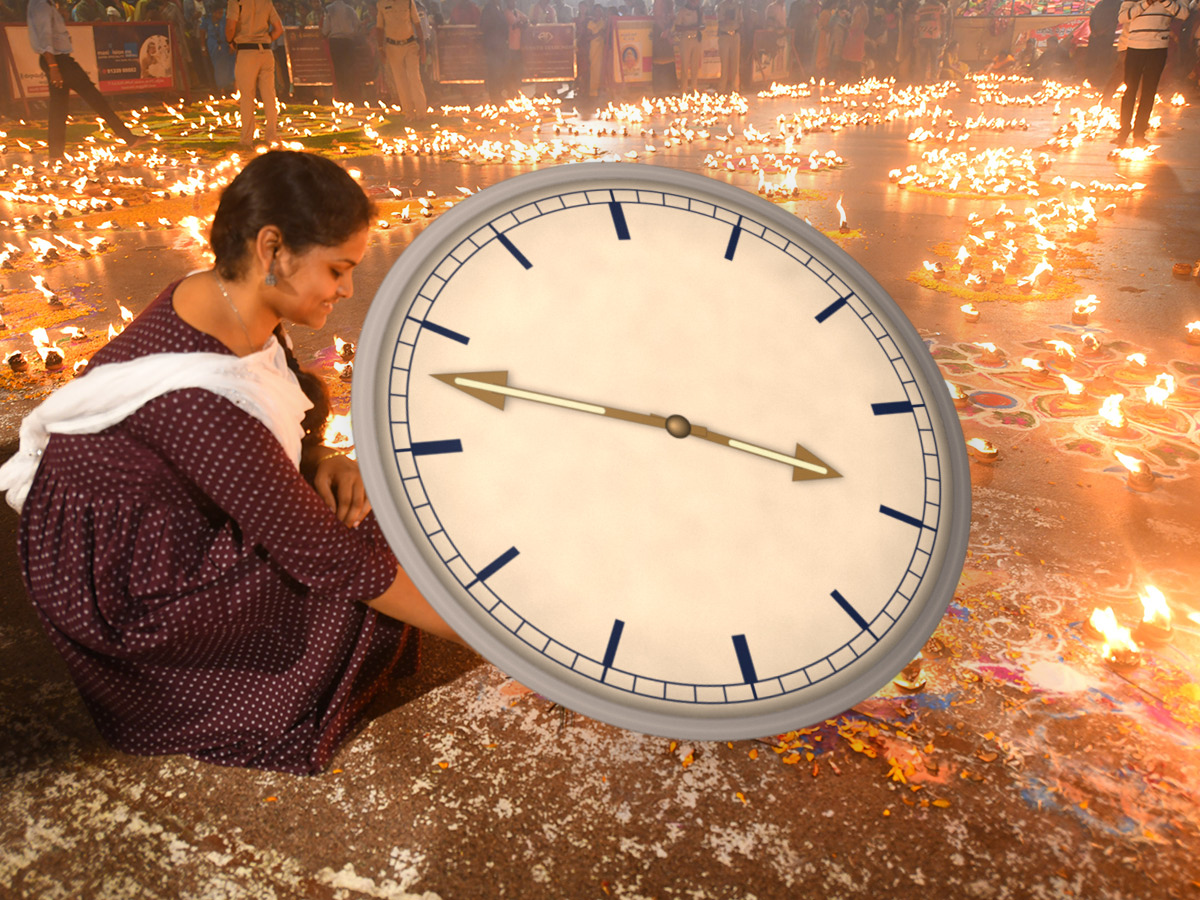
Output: 3h48
